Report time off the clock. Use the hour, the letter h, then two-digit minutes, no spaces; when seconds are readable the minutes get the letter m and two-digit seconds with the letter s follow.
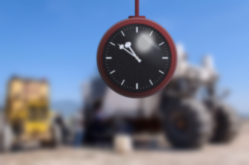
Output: 10h51
